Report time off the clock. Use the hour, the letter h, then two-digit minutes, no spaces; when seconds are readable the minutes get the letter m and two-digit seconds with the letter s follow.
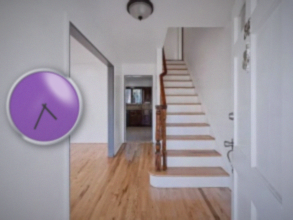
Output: 4h34
